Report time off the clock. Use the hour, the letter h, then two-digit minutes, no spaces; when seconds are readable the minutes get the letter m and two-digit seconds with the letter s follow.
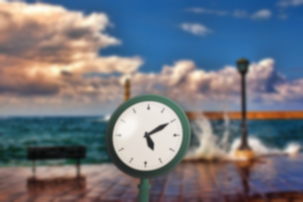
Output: 5h10
